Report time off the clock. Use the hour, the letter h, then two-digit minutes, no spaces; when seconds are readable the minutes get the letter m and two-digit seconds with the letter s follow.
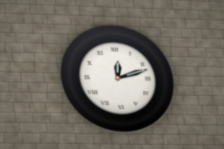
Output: 12h12
